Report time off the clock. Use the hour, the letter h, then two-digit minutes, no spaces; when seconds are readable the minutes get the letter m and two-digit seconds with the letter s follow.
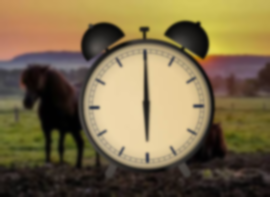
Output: 6h00
